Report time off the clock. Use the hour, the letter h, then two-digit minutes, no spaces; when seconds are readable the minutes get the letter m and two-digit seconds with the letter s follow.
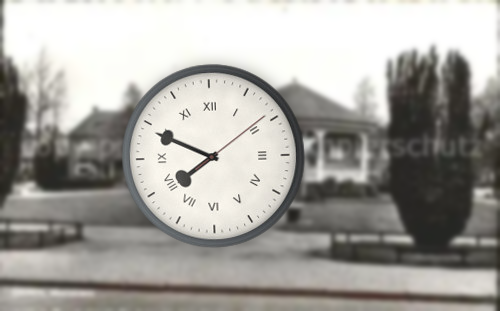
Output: 7h49m09s
